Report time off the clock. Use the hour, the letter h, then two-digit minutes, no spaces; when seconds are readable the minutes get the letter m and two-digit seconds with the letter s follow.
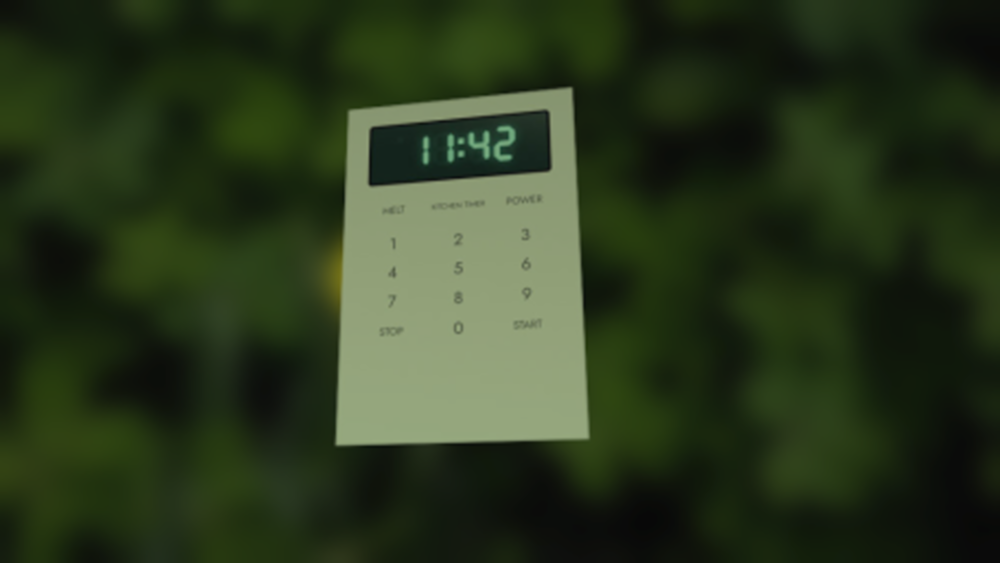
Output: 11h42
